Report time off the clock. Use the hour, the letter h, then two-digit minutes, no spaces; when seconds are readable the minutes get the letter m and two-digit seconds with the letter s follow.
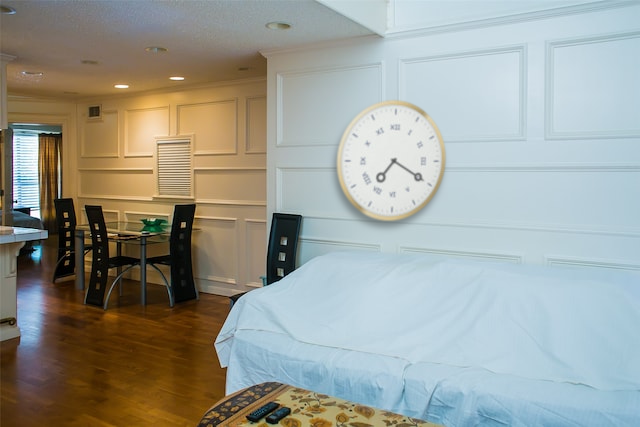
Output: 7h20
